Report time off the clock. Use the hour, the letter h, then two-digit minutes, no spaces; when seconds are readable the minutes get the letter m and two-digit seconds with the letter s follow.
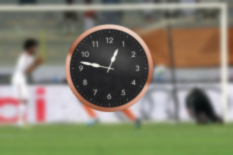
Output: 12h47
